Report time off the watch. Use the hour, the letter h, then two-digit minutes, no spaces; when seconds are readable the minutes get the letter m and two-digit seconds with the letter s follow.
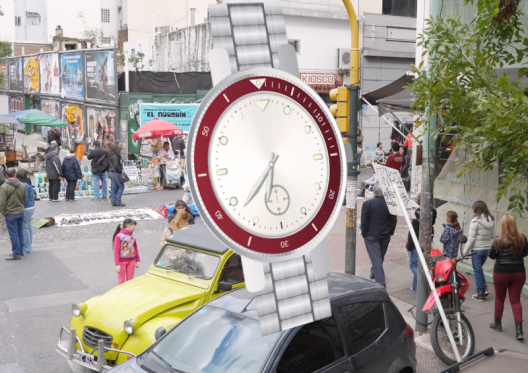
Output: 6h38
